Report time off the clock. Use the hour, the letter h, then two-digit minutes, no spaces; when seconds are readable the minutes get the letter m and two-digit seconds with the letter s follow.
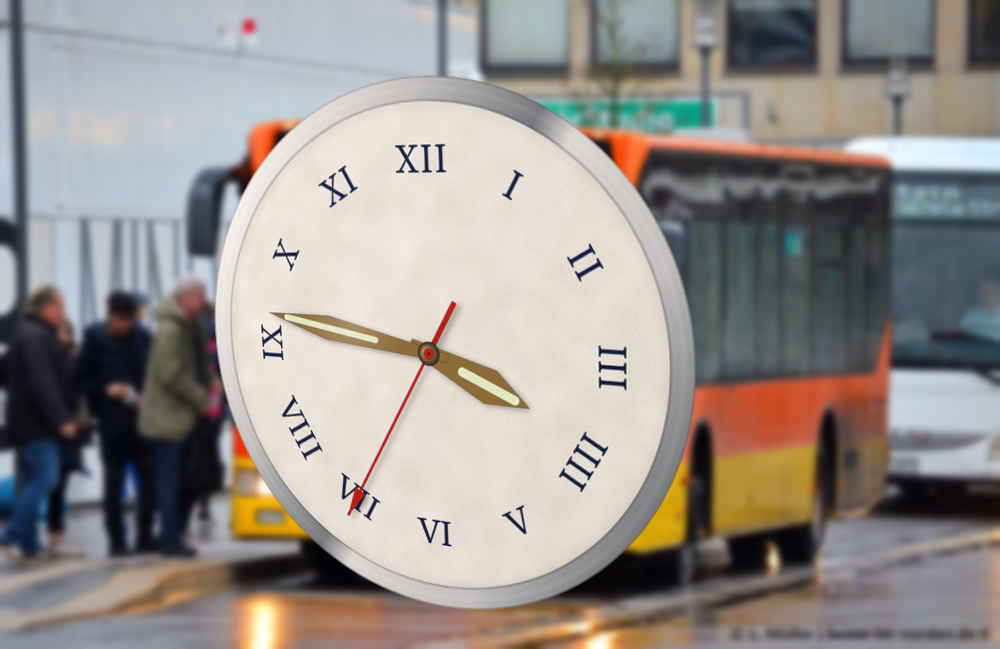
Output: 3h46m35s
